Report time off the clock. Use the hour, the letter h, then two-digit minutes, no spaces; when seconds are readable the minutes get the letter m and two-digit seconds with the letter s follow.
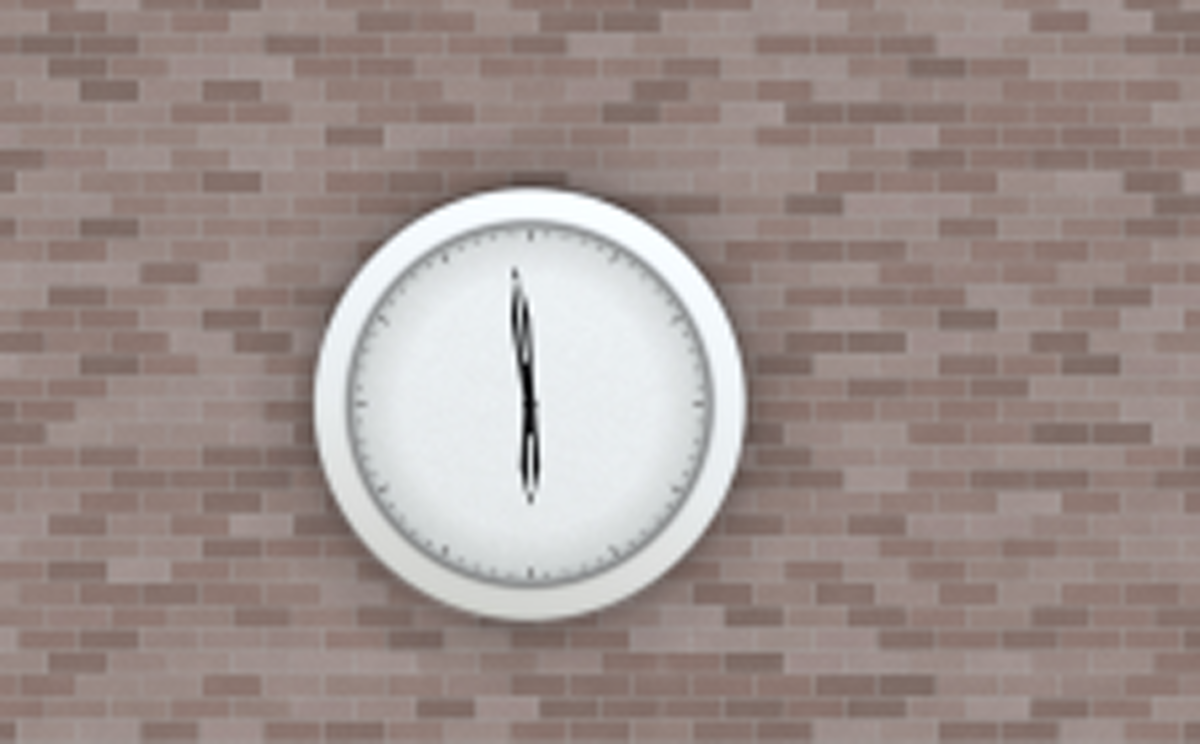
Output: 5h59
